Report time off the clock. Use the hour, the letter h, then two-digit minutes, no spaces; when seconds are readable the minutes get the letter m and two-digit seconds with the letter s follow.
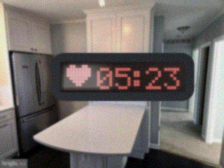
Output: 5h23
